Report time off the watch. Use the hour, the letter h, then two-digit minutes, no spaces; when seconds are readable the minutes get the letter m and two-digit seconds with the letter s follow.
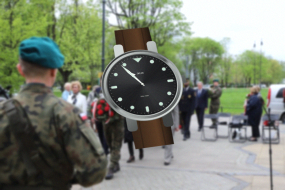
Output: 10h54
